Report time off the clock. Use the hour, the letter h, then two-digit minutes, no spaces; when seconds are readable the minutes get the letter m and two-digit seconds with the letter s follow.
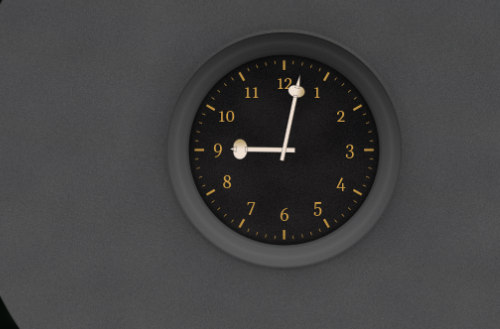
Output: 9h02
